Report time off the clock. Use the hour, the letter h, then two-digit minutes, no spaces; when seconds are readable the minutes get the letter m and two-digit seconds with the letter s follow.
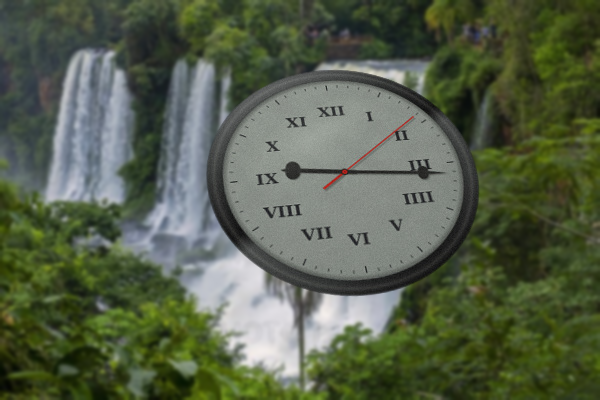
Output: 9h16m09s
